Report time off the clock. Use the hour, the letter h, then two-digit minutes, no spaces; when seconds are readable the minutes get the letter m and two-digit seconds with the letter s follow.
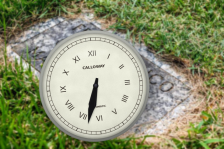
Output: 6h33
